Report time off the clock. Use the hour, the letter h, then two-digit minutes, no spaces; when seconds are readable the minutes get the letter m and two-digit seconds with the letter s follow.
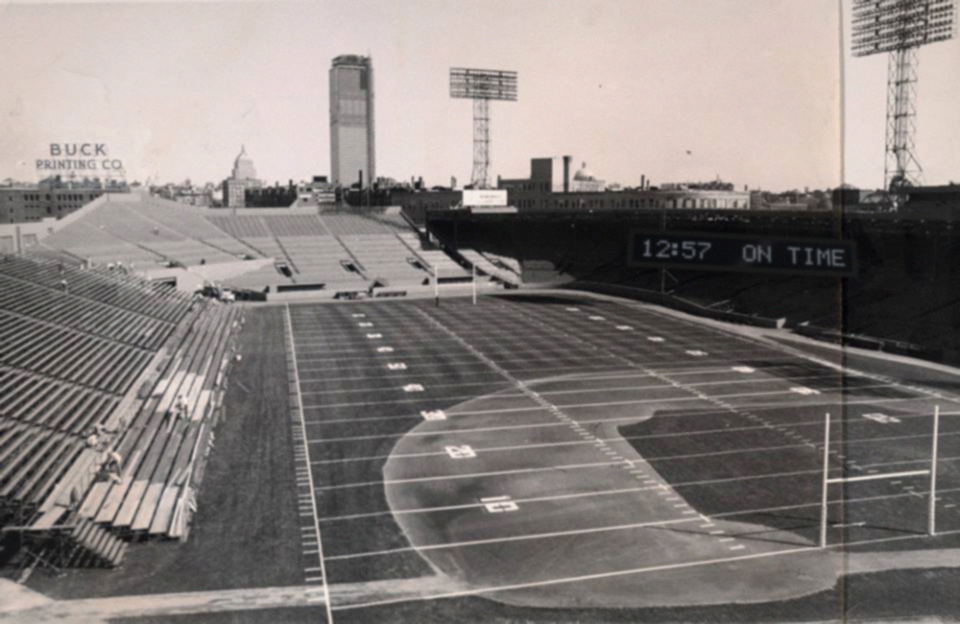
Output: 12h57
